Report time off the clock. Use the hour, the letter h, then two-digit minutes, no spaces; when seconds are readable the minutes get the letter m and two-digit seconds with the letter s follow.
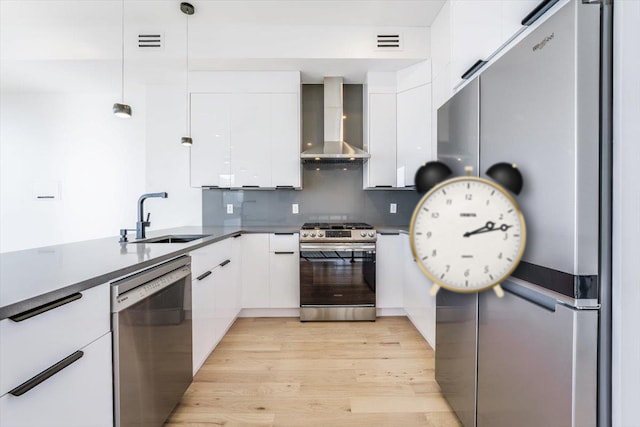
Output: 2h13
